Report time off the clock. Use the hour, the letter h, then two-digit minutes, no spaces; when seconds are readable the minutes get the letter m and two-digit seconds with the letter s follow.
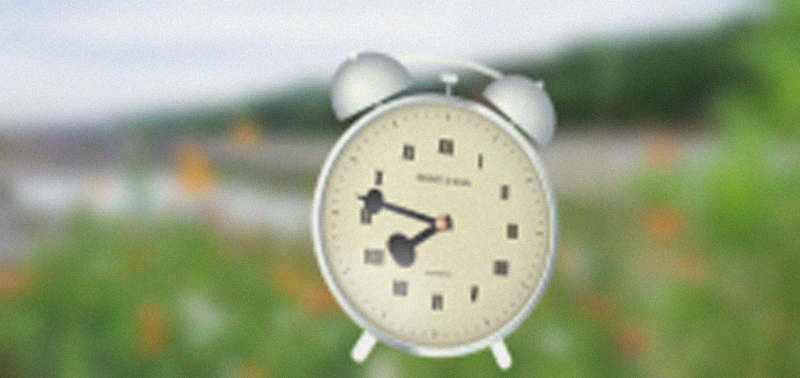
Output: 7h47
